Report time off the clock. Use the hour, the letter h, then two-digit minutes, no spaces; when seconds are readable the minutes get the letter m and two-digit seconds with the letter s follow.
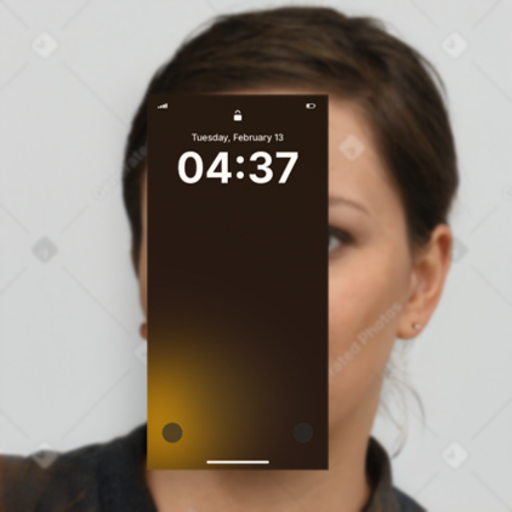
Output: 4h37
